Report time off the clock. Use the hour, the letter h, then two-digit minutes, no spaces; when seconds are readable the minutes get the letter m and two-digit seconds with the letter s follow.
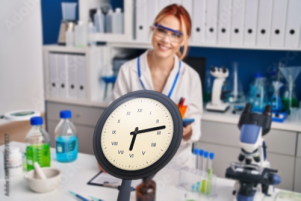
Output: 6h13
